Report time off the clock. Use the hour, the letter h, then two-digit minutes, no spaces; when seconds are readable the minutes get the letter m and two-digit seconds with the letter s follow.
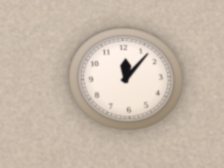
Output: 12h07
